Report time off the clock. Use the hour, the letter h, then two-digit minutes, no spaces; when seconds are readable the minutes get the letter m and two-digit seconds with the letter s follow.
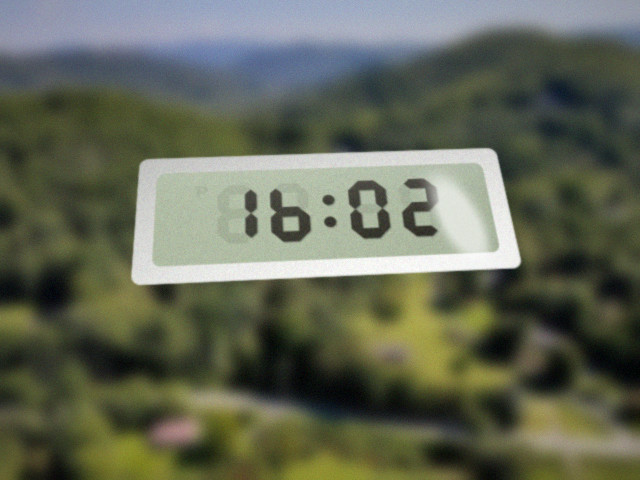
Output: 16h02
